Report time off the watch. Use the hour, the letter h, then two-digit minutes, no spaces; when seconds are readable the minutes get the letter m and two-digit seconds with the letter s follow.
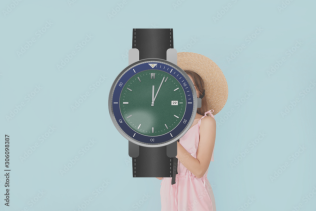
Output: 12h04
